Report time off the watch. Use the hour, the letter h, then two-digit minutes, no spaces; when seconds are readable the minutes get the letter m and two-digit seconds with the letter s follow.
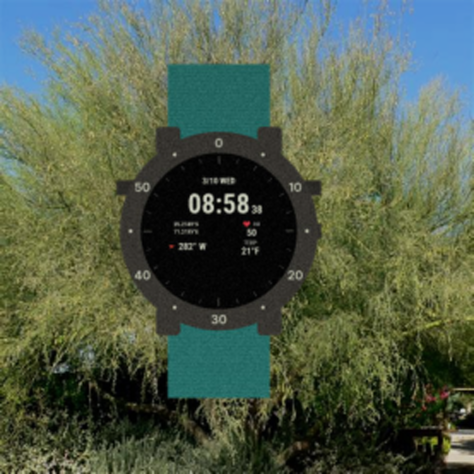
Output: 8h58
